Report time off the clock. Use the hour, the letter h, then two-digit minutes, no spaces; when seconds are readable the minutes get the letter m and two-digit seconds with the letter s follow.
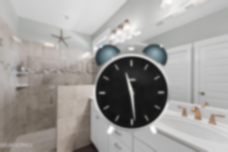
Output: 11h29
